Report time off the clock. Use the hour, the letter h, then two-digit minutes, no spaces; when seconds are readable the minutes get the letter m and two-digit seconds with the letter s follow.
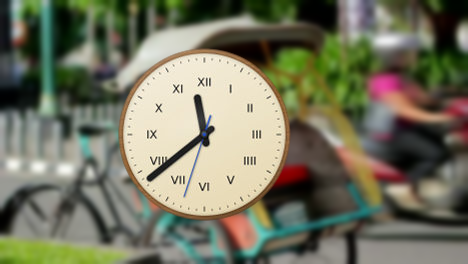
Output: 11h38m33s
